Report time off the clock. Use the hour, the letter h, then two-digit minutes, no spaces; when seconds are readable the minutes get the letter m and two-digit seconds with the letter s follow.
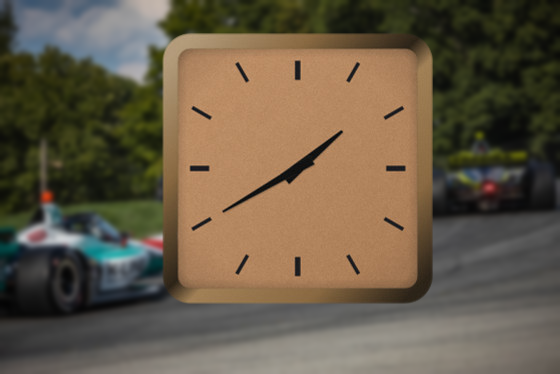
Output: 1h40
